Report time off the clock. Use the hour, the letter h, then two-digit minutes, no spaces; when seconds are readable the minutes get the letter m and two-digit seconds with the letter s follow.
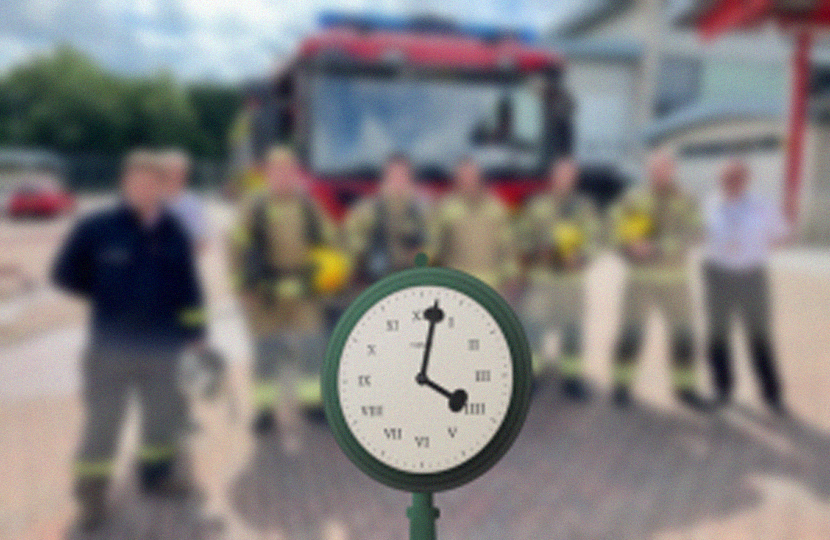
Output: 4h02
